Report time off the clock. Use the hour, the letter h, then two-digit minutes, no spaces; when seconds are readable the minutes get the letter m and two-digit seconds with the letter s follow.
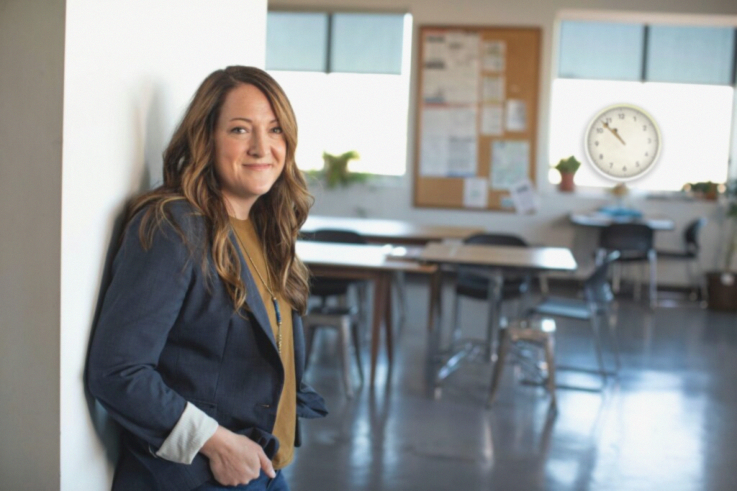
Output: 10h53
